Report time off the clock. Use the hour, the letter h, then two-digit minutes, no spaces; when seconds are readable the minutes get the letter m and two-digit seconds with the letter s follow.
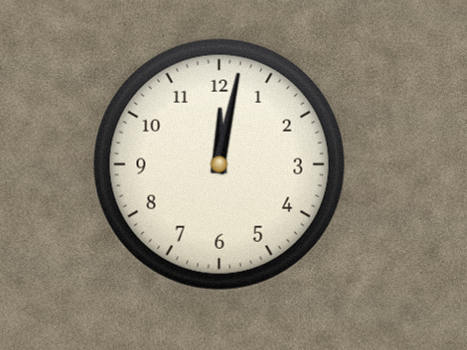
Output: 12h02
